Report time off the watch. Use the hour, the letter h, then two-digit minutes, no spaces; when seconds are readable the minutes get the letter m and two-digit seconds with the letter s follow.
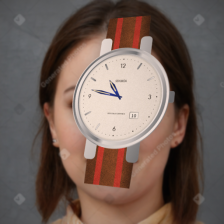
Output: 10h47
